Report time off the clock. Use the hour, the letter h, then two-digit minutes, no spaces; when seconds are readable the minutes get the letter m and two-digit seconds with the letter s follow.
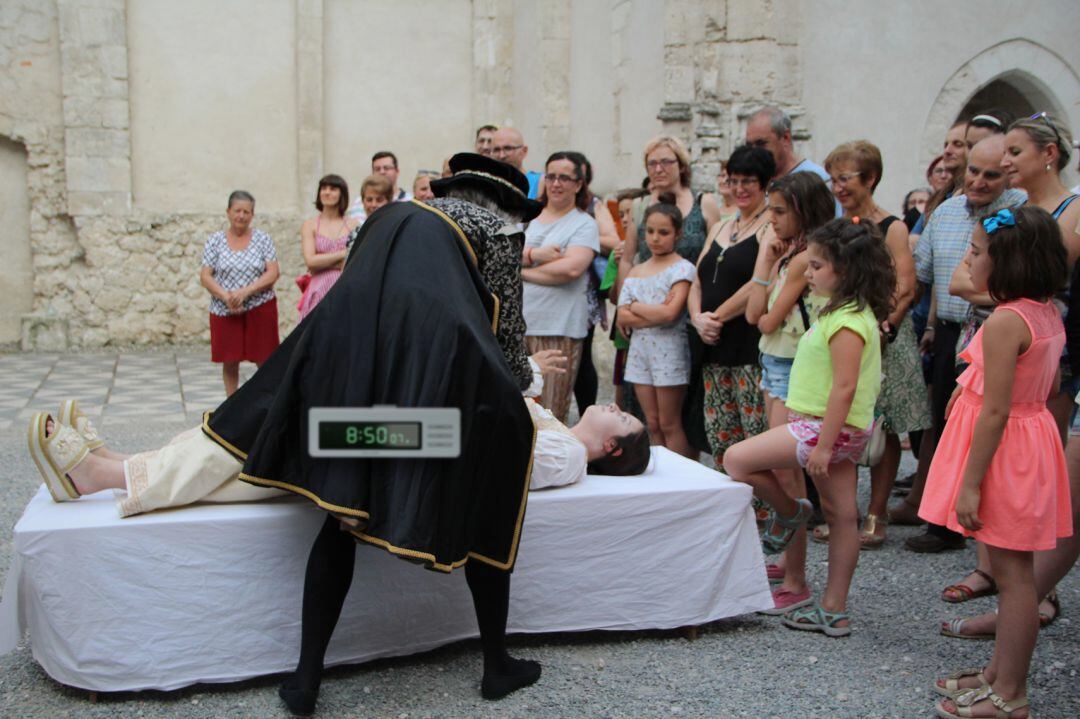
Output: 8h50
